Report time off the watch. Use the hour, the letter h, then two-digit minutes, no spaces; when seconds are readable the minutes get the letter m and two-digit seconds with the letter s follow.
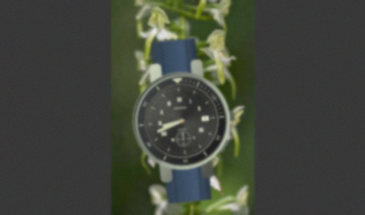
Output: 8h42
